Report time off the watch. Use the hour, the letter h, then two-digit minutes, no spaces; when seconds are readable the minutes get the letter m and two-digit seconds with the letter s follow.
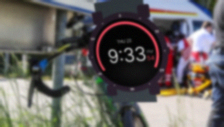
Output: 9h33
